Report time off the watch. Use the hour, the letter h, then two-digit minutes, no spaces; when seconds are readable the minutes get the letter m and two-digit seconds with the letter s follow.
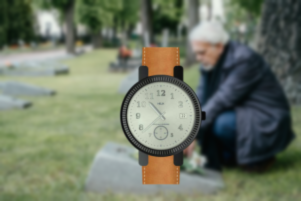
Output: 10h38
